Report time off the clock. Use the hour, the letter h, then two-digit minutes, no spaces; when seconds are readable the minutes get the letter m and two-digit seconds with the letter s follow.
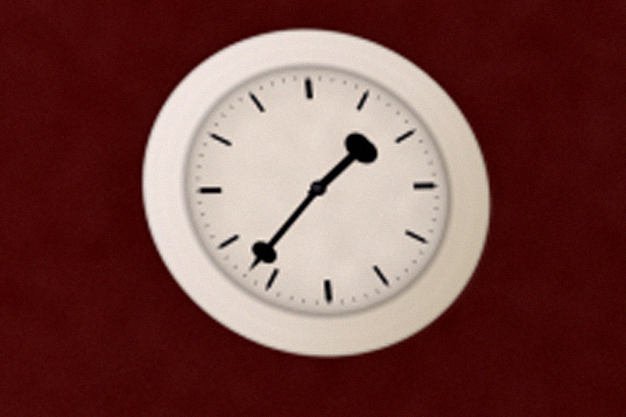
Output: 1h37
